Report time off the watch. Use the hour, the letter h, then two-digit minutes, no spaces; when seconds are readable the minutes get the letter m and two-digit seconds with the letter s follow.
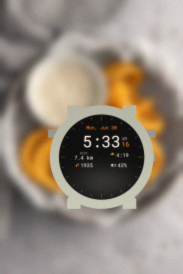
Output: 5h33
